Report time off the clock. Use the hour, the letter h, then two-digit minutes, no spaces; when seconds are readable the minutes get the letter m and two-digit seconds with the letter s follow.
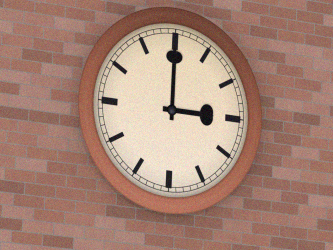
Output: 3h00
